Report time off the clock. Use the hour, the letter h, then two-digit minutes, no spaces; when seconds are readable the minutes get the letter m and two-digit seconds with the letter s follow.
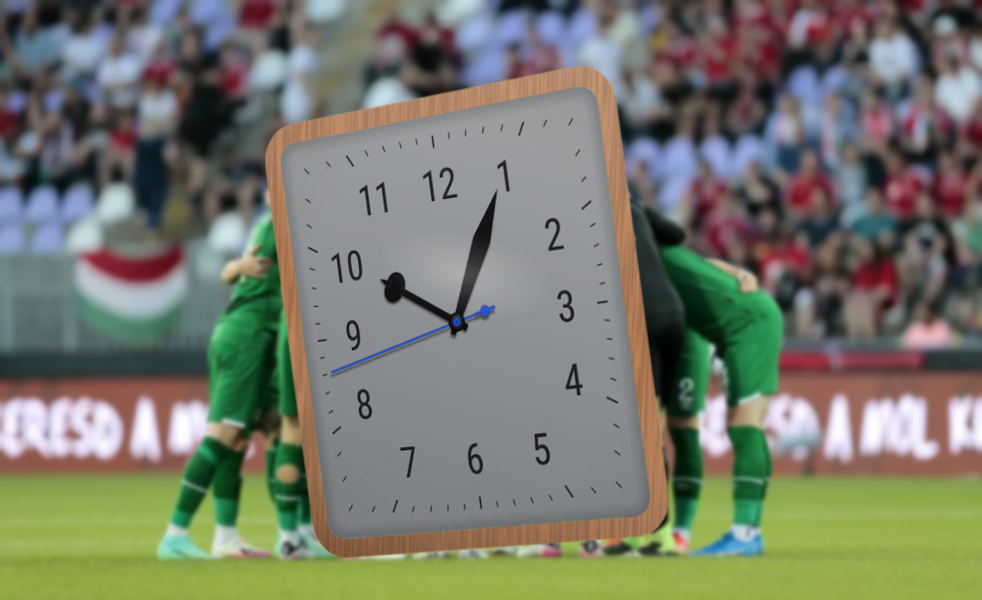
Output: 10h04m43s
